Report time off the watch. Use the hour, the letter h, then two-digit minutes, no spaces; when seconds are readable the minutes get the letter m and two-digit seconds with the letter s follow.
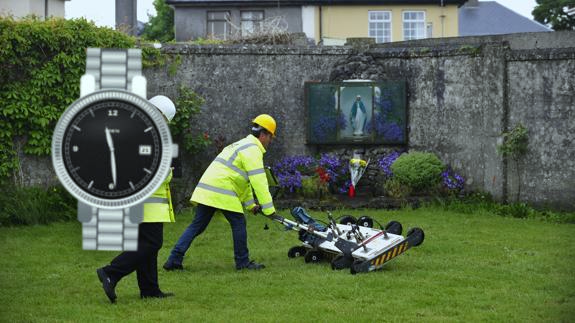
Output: 11h29
